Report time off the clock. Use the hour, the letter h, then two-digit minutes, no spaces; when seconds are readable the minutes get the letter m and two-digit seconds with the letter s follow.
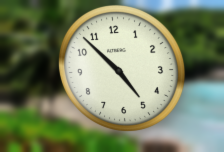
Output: 4h53
